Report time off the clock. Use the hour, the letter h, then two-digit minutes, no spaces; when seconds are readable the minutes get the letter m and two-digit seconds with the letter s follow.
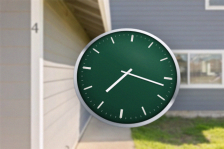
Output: 7h17
